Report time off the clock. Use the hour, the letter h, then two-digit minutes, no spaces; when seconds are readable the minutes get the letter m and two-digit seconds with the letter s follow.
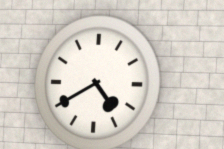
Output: 4h40
